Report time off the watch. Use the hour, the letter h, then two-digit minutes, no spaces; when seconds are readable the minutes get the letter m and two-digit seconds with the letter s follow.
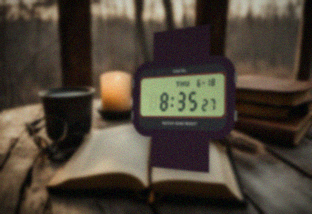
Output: 8h35m27s
